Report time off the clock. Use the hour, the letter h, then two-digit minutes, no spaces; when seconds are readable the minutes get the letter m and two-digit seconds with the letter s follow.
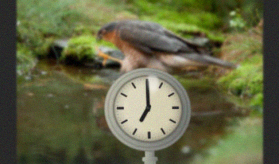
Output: 7h00
